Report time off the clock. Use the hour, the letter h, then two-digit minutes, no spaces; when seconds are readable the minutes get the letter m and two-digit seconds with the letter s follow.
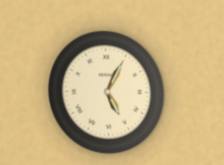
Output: 5h05
